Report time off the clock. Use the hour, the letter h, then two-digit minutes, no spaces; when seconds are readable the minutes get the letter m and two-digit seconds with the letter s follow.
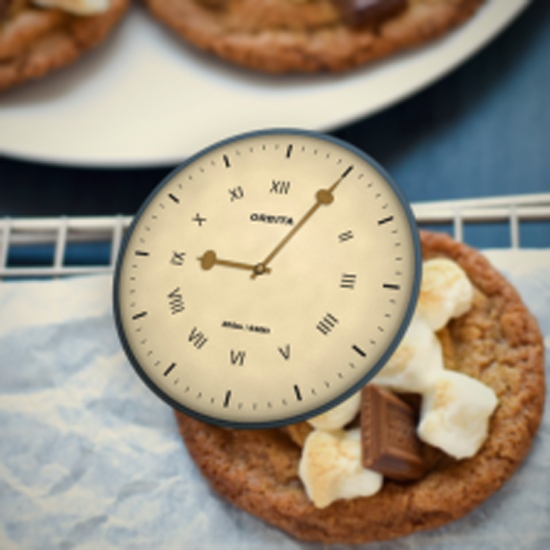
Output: 9h05
